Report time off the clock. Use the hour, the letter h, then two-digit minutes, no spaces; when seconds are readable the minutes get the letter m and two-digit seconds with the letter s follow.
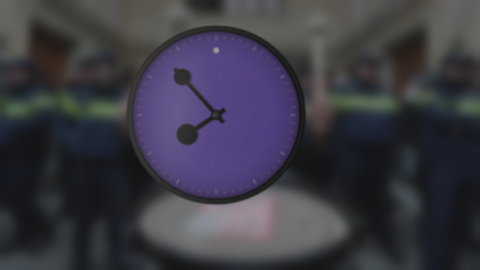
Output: 7h53
